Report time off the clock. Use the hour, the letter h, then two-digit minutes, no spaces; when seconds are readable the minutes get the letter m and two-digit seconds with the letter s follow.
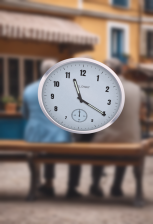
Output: 11h20
